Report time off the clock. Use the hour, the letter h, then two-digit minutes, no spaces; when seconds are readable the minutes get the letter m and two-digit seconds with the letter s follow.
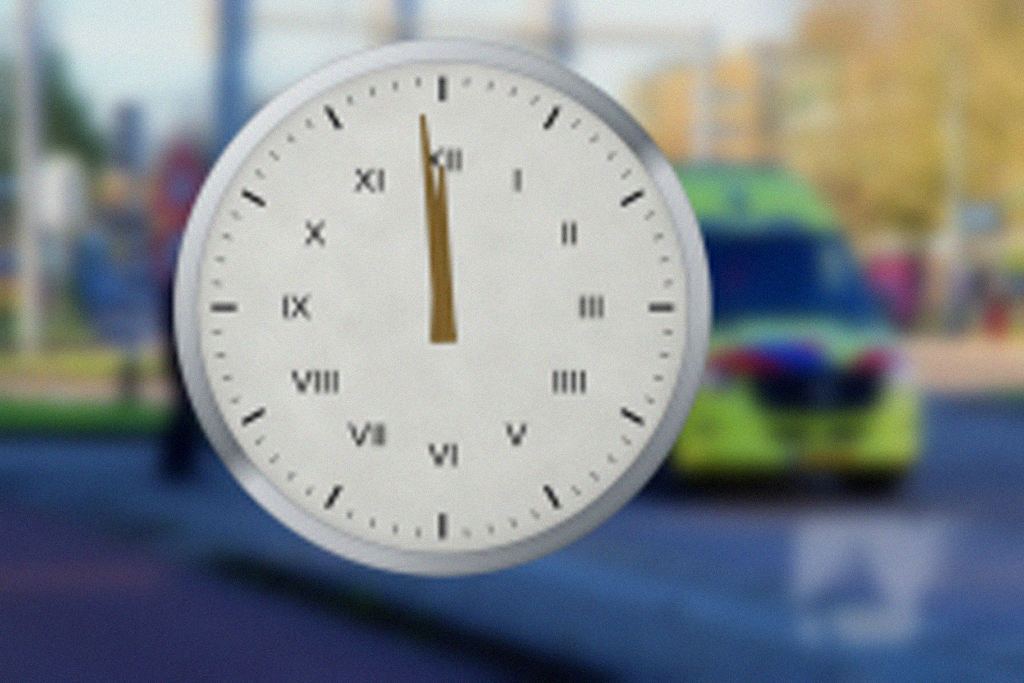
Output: 11h59
